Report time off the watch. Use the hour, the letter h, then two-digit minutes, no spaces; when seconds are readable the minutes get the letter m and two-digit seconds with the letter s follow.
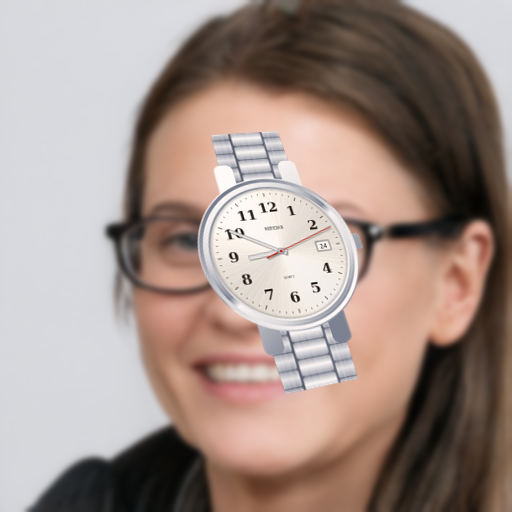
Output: 8h50m12s
